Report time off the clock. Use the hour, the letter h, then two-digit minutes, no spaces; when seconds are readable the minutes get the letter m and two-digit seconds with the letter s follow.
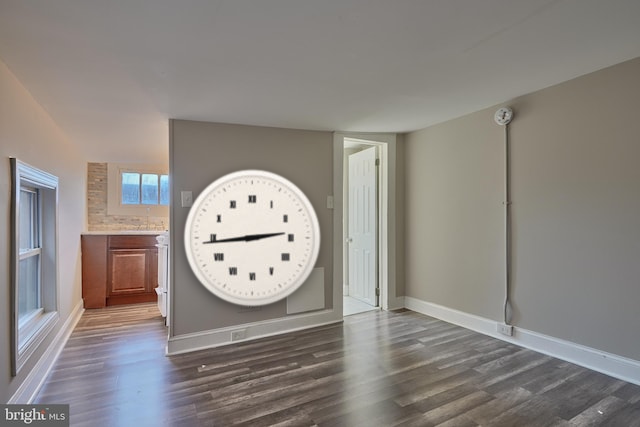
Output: 2h44
